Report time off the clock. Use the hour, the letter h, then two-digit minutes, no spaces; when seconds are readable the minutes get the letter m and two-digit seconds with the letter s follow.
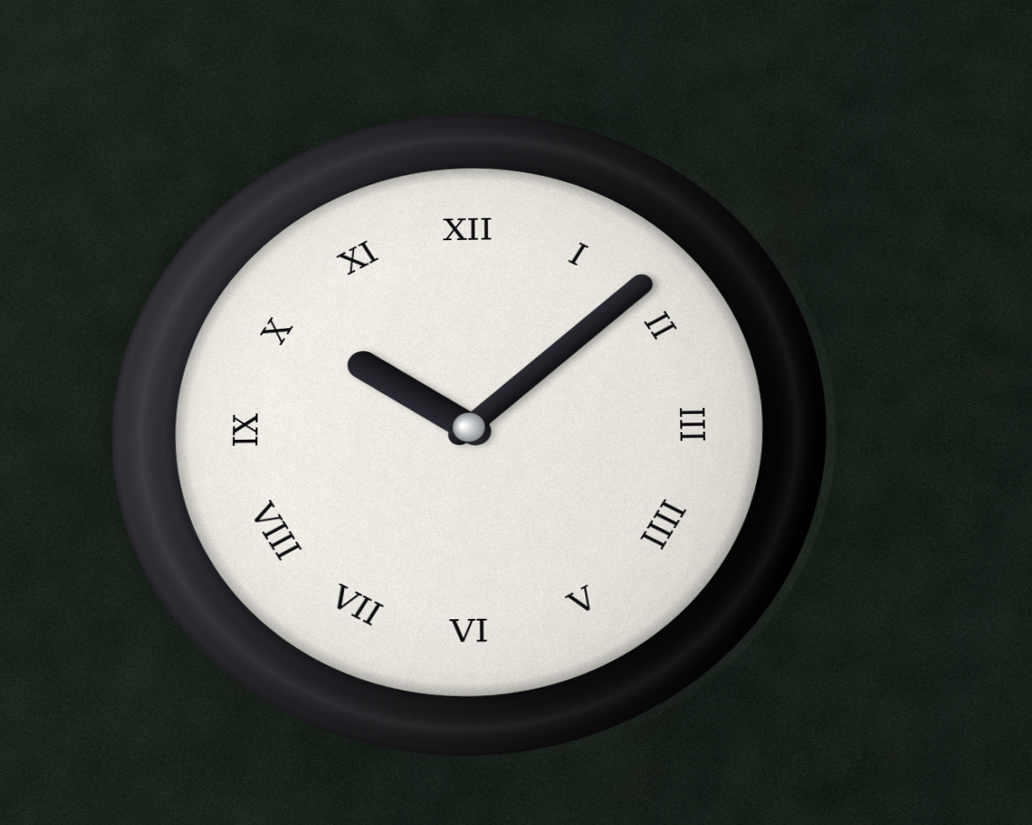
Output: 10h08
